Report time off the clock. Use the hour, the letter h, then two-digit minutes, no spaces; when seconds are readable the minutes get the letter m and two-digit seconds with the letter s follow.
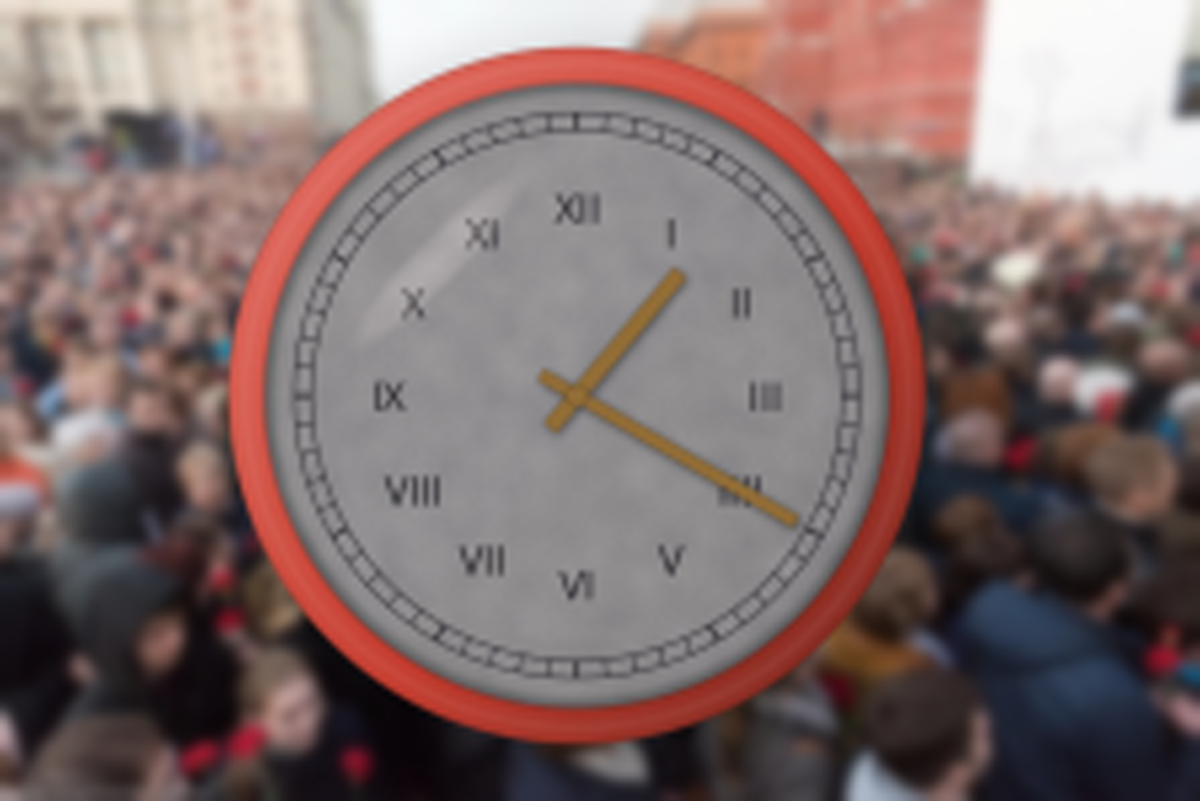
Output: 1h20
